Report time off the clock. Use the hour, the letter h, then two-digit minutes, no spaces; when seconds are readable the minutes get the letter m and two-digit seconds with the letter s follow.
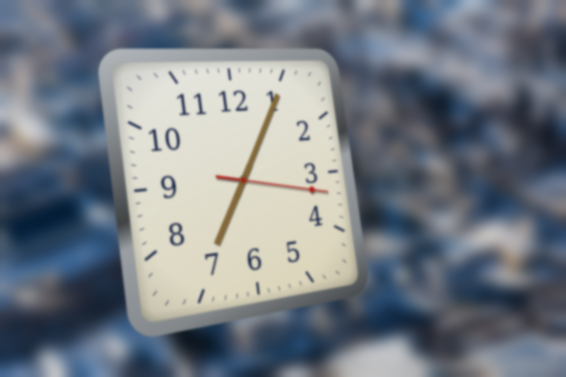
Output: 7h05m17s
